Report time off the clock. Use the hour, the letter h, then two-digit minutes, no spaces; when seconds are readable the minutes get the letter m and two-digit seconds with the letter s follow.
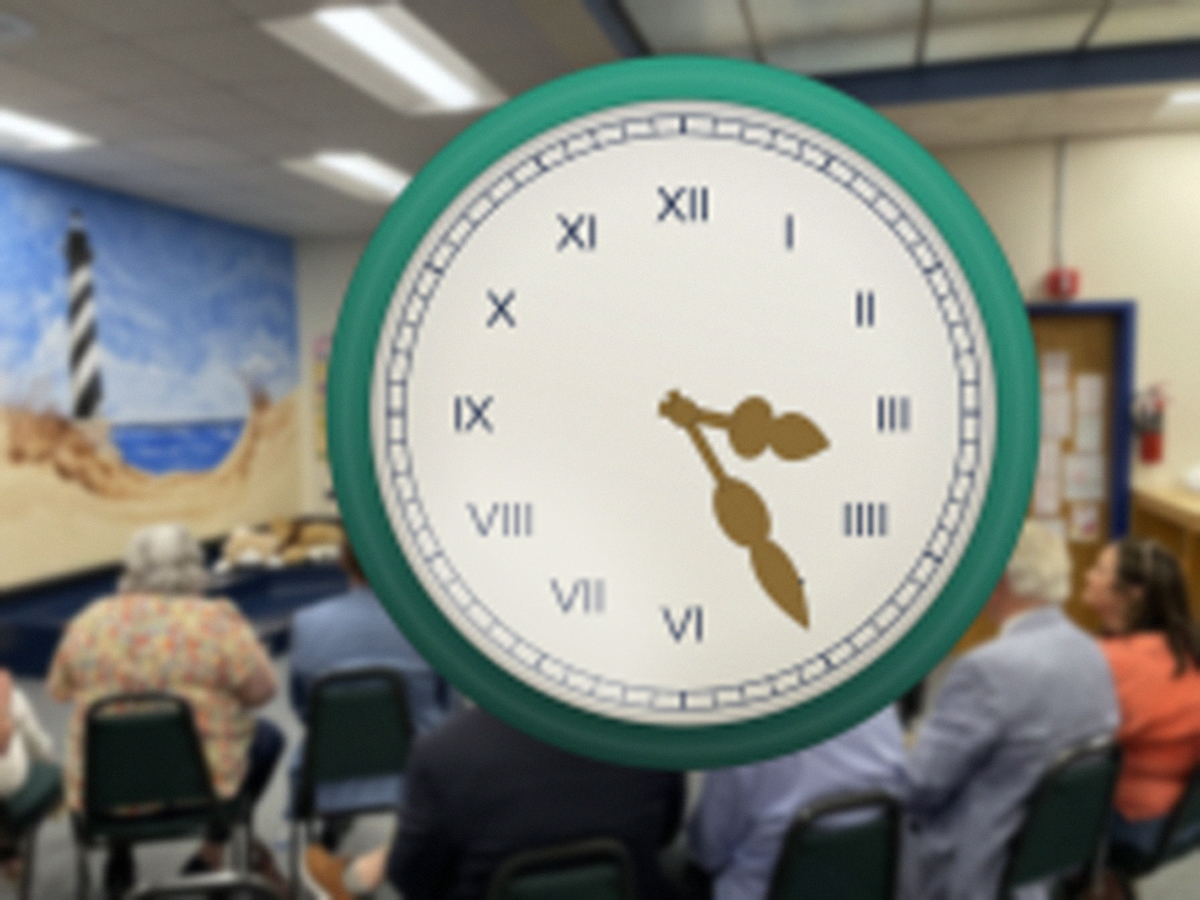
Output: 3h25
